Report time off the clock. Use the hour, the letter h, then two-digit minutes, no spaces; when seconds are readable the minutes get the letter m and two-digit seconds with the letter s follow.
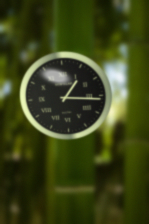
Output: 1h16
